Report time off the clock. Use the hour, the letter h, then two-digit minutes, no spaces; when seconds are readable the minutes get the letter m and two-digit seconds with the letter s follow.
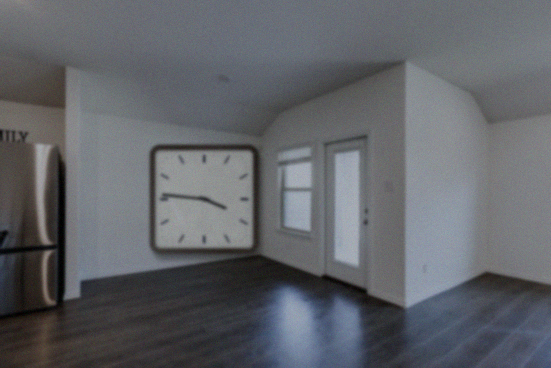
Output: 3h46
